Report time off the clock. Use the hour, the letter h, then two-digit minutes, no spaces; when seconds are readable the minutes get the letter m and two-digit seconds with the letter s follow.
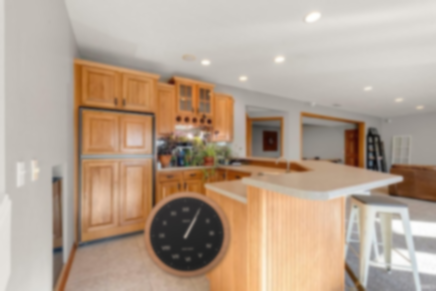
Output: 1h05
